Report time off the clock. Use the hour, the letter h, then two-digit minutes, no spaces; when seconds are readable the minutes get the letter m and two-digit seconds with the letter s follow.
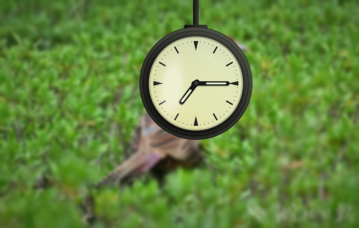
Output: 7h15
